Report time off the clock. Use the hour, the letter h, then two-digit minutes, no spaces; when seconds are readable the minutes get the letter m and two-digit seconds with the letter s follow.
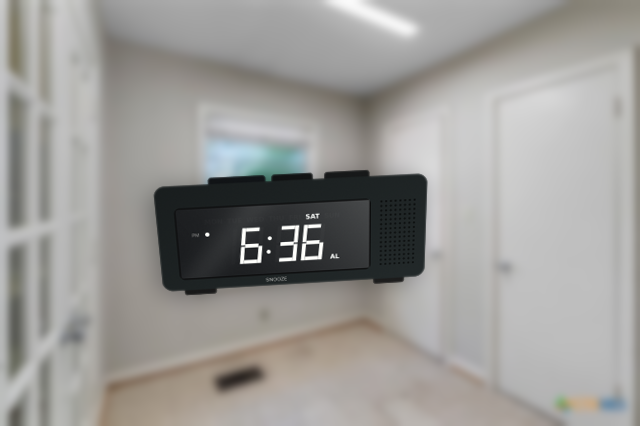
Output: 6h36
